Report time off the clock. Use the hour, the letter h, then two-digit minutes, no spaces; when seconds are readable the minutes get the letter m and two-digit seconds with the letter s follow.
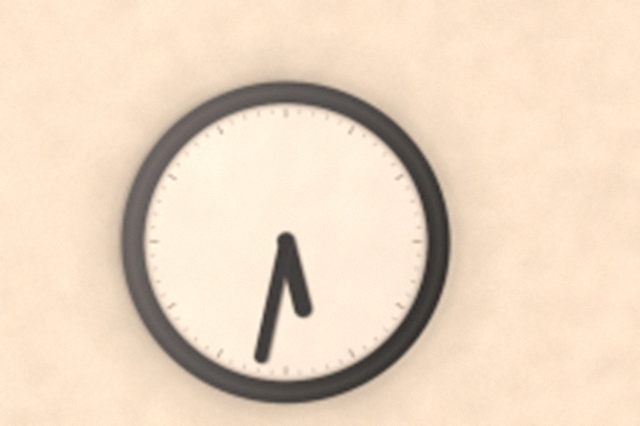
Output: 5h32
